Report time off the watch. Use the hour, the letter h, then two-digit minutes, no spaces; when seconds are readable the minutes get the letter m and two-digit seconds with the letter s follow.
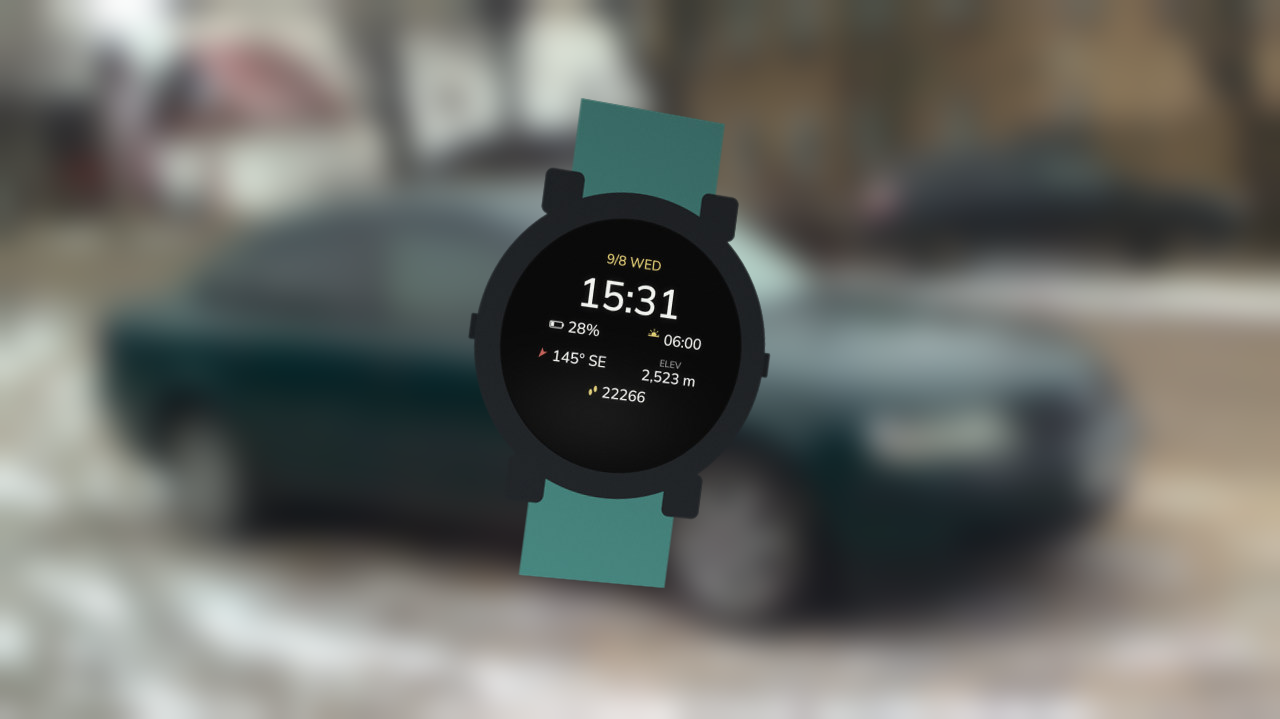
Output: 15h31
